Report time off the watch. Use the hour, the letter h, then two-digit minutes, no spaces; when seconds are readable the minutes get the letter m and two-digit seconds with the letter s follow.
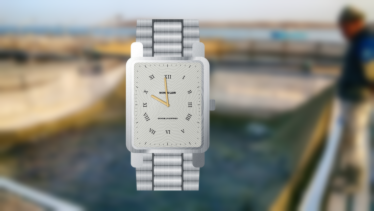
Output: 9h59
